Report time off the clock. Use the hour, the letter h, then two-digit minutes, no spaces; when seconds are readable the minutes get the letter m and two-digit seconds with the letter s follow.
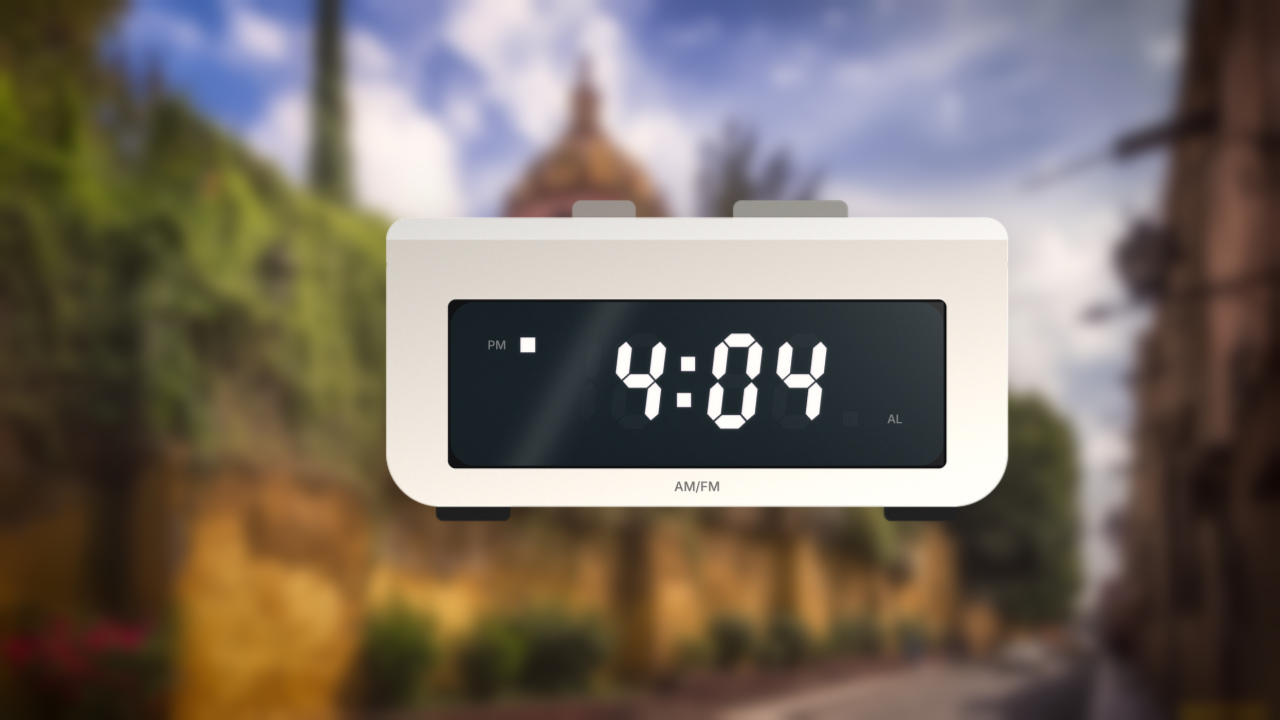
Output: 4h04
